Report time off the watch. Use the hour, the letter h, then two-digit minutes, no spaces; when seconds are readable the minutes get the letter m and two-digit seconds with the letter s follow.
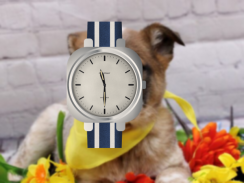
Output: 11h30
